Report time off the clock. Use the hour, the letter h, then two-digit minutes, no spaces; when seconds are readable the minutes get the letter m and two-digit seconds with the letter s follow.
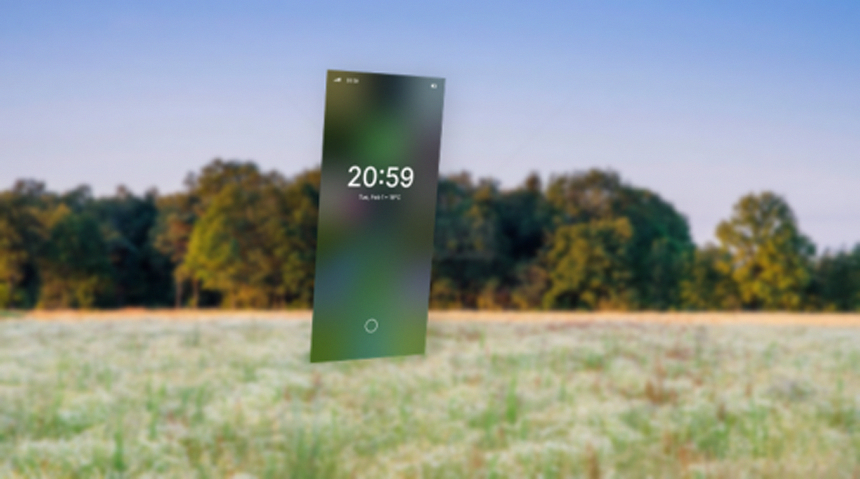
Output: 20h59
